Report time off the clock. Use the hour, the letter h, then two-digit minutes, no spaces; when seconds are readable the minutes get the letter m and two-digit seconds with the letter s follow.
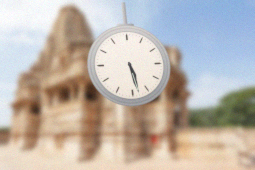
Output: 5h28
